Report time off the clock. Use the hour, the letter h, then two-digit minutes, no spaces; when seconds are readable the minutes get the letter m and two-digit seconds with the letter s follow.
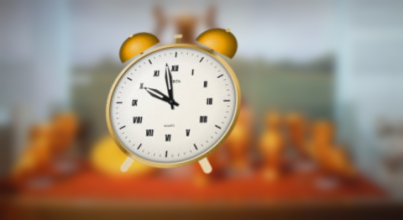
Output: 9h58
